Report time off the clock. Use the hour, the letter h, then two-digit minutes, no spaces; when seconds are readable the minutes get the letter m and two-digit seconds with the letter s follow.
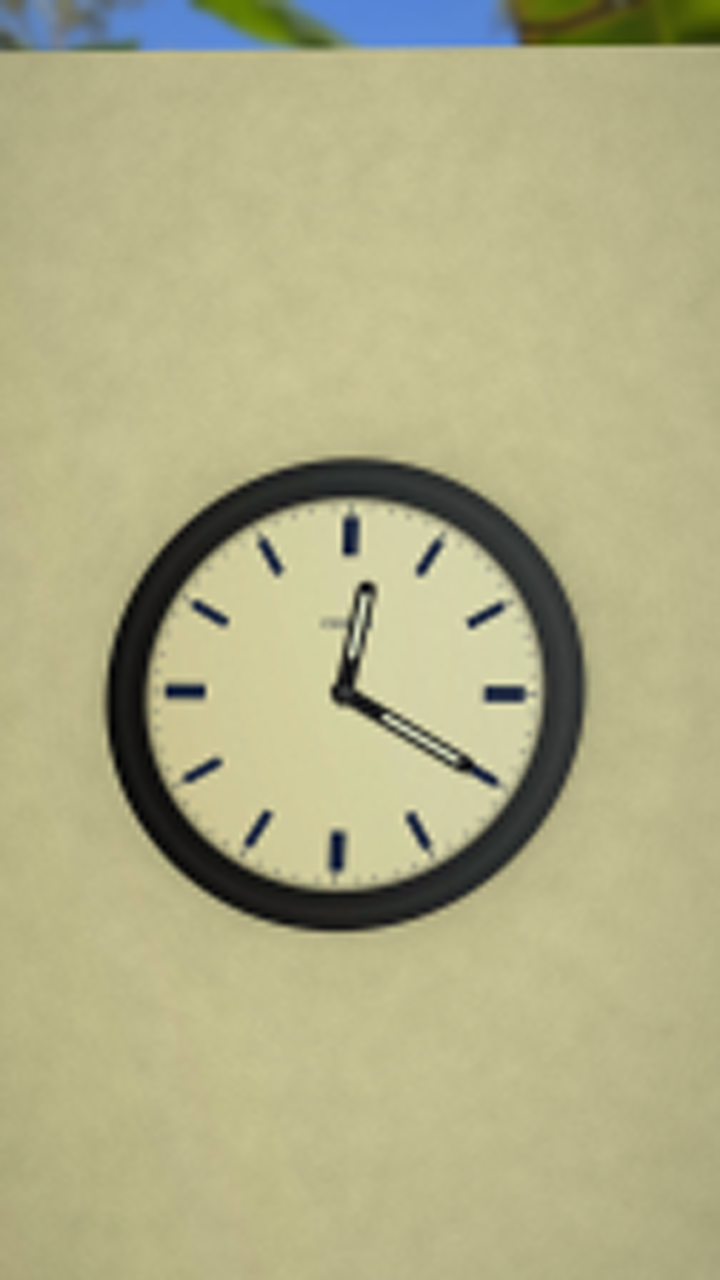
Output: 12h20
